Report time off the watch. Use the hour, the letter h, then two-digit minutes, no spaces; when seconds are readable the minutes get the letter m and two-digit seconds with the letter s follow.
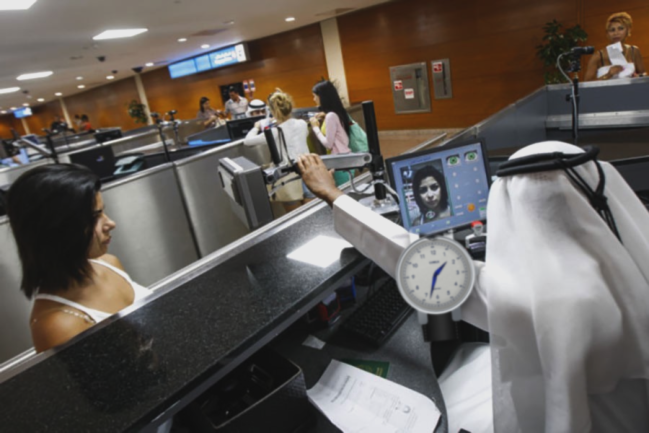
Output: 1h33
